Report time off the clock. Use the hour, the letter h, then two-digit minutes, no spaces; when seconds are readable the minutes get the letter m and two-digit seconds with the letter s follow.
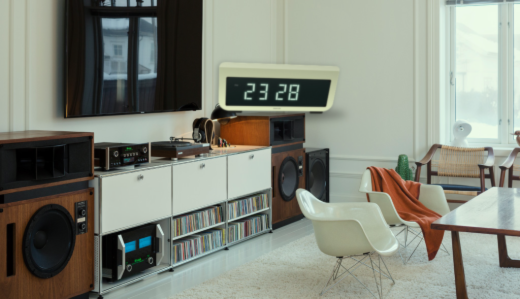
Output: 23h28
